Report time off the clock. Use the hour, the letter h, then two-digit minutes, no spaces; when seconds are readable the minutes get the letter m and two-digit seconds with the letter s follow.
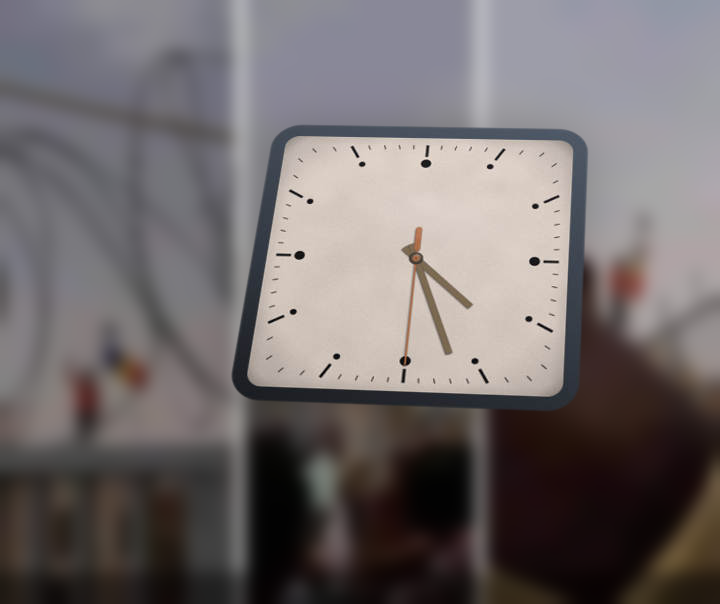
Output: 4h26m30s
